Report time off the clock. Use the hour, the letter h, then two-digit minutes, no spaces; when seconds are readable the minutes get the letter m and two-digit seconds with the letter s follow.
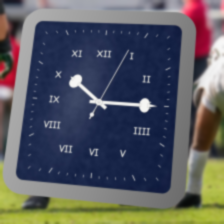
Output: 10h15m04s
